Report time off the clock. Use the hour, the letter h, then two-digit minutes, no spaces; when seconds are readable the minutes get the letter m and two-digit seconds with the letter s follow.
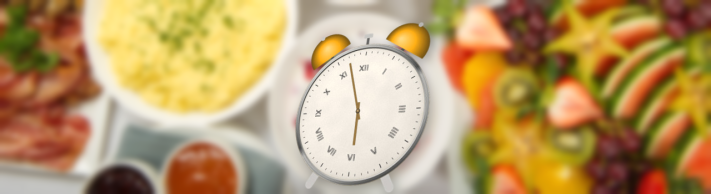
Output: 5h57
